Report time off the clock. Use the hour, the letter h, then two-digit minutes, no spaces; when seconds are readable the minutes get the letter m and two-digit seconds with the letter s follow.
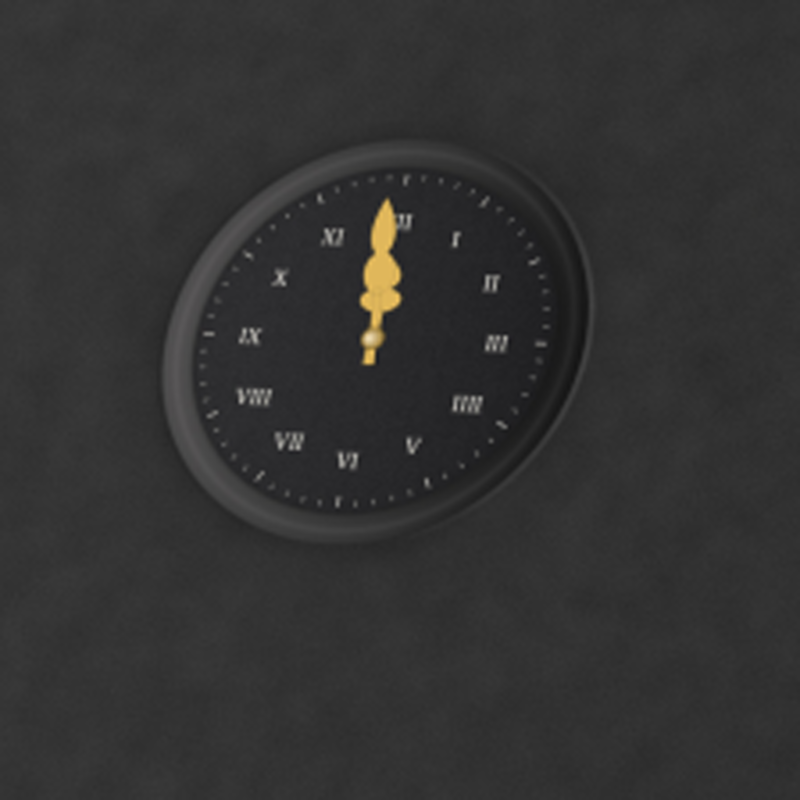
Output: 11h59
